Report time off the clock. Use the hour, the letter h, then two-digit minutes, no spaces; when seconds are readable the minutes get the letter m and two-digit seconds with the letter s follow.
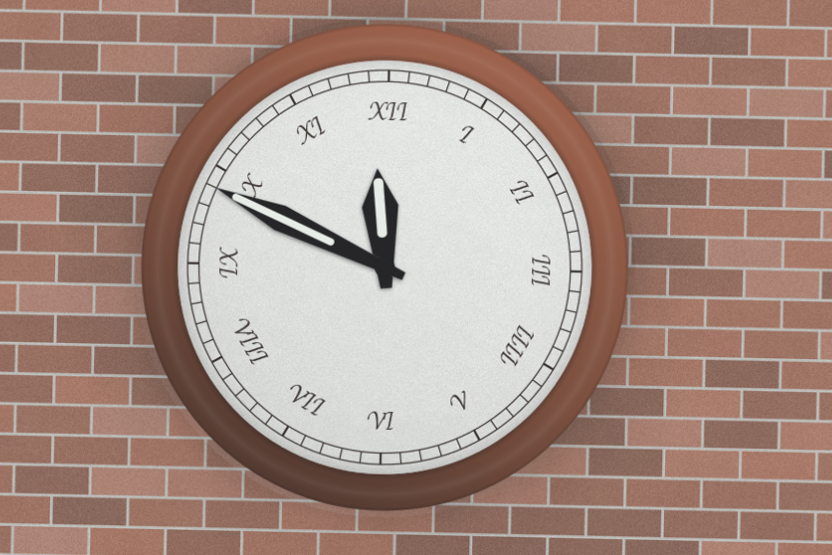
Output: 11h49
